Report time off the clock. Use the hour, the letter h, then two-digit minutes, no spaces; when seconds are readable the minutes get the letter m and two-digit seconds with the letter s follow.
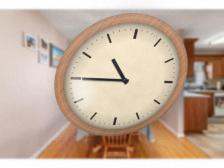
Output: 10h45
